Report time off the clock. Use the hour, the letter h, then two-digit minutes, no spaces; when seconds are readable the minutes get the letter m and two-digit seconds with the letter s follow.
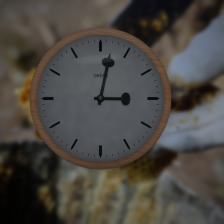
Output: 3h02
